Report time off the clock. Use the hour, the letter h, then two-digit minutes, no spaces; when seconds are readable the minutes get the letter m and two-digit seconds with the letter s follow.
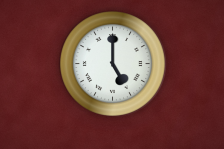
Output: 5h00
